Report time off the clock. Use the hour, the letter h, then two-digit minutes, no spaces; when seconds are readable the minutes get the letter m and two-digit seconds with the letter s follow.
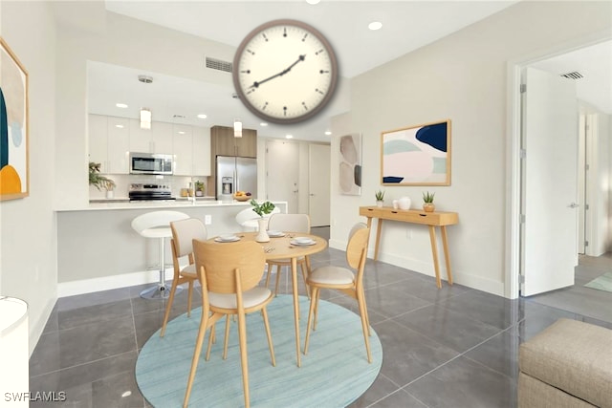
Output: 1h41
